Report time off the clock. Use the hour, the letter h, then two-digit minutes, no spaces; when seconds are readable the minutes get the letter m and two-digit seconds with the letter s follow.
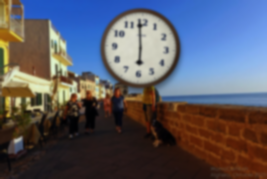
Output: 5h59
